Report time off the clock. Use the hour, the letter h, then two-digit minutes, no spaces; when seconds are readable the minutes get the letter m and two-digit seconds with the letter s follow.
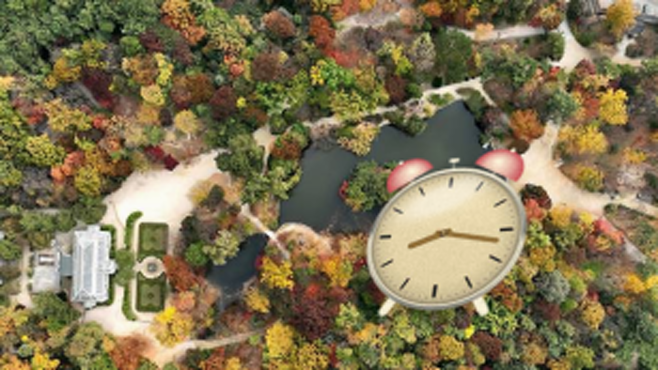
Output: 8h17
